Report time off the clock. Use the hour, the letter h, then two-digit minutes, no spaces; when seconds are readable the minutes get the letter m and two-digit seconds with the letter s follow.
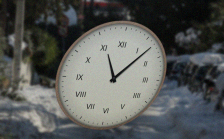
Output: 11h07
